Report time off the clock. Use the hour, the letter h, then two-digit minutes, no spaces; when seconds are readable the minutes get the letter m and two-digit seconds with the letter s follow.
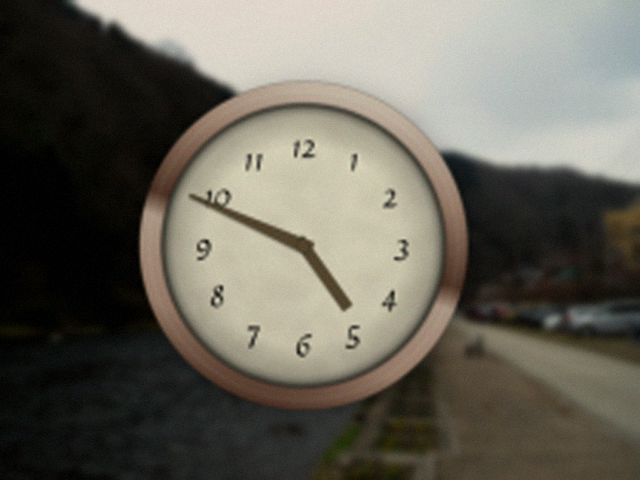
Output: 4h49
